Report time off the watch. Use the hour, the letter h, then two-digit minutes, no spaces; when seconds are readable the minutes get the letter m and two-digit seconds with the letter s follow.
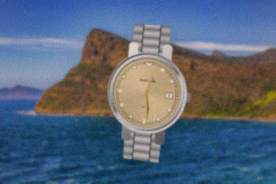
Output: 12h29
